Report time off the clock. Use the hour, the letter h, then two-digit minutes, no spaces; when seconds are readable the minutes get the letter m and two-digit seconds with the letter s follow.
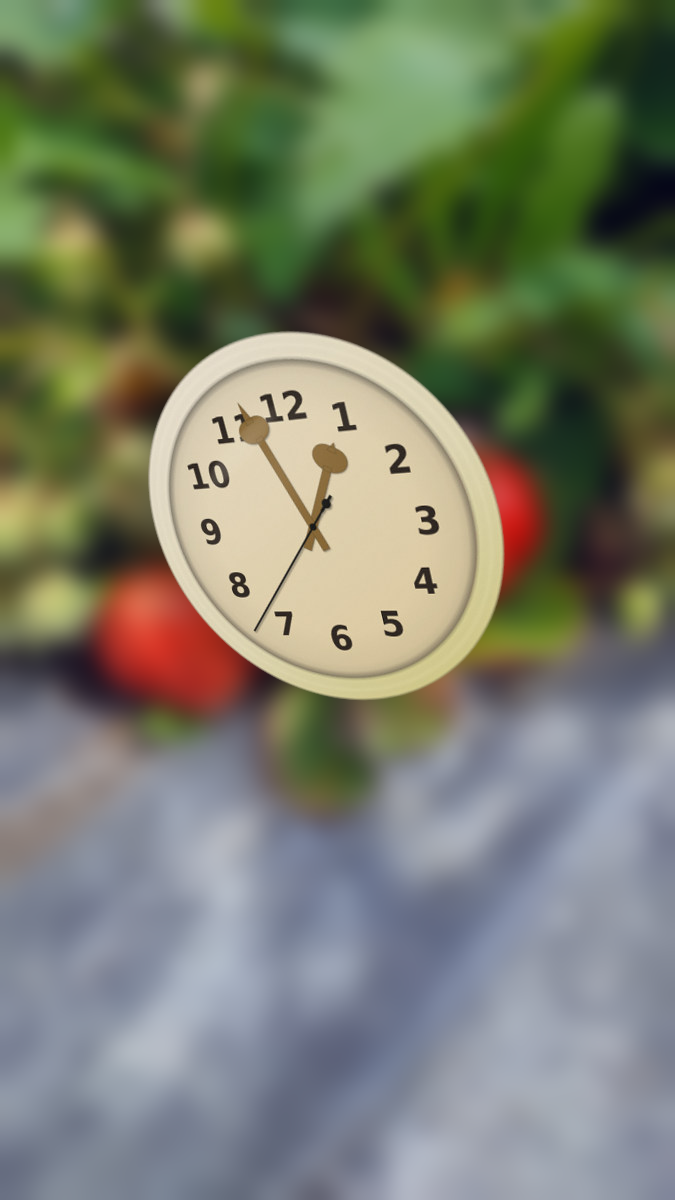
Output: 12h56m37s
